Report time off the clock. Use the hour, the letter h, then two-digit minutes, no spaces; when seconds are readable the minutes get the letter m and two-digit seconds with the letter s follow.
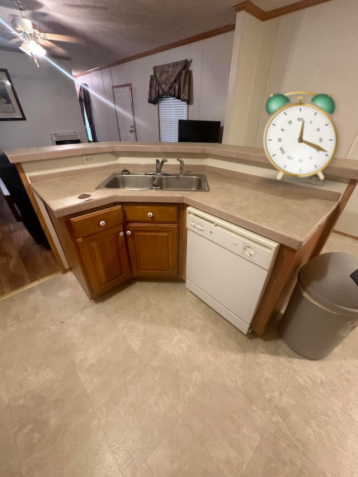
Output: 12h19
